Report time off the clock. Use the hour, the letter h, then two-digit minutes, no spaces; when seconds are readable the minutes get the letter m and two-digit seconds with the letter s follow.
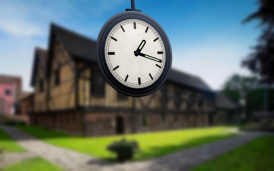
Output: 1h18
